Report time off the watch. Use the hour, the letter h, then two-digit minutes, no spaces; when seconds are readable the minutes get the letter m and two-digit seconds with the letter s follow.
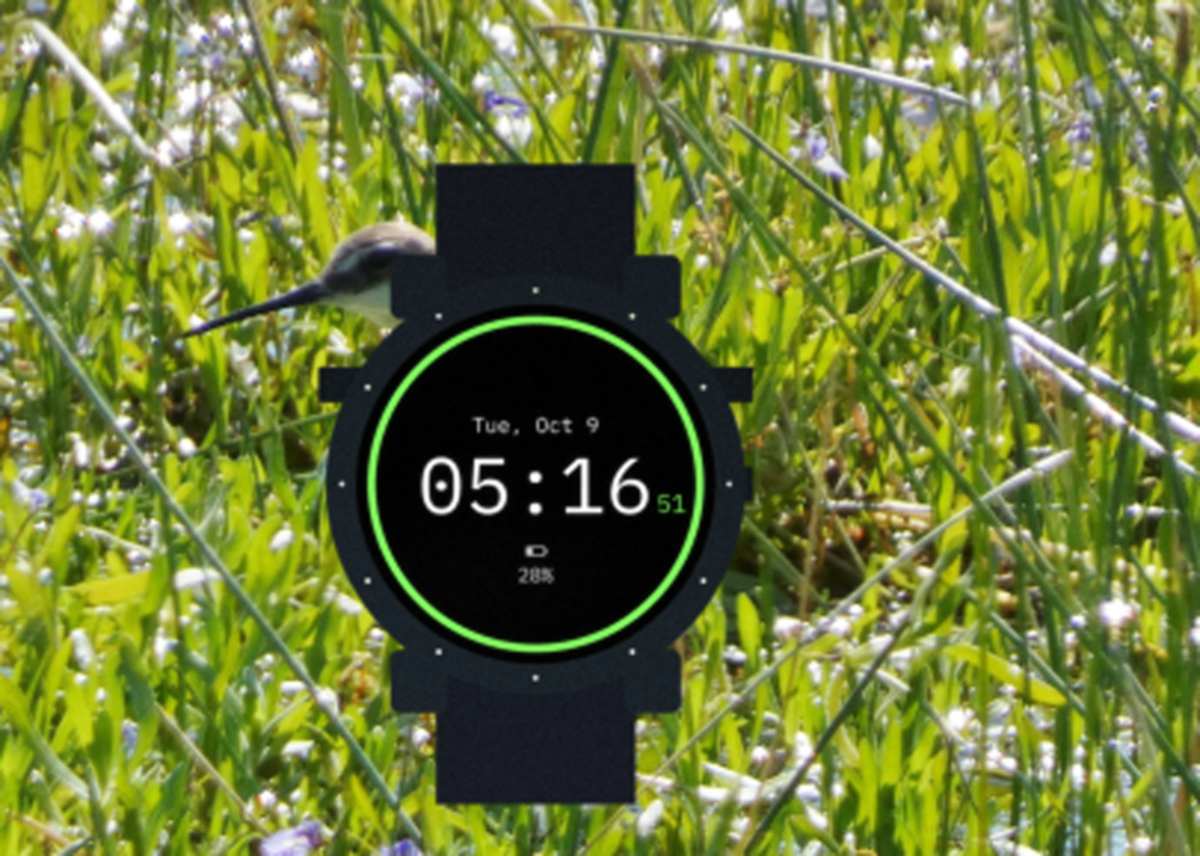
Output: 5h16m51s
